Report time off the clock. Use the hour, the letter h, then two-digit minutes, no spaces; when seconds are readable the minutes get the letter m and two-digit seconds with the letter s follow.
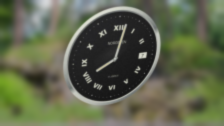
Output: 8h02
